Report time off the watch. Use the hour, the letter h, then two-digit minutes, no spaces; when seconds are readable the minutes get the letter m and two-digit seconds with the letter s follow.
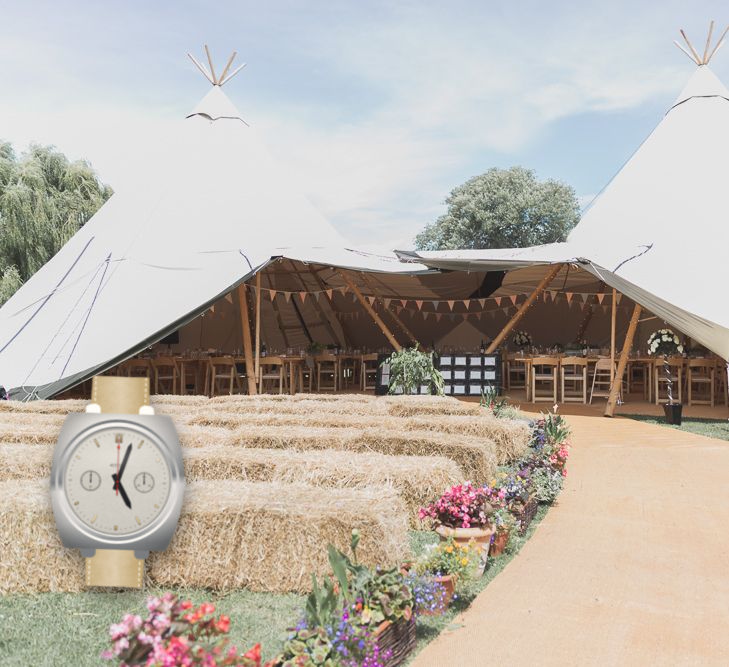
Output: 5h03
